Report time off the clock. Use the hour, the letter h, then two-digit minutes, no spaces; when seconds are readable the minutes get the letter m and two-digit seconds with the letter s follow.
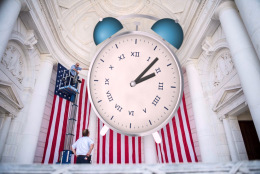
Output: 2h07
